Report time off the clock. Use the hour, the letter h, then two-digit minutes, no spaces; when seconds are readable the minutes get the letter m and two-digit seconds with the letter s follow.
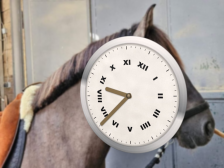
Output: 8h33
